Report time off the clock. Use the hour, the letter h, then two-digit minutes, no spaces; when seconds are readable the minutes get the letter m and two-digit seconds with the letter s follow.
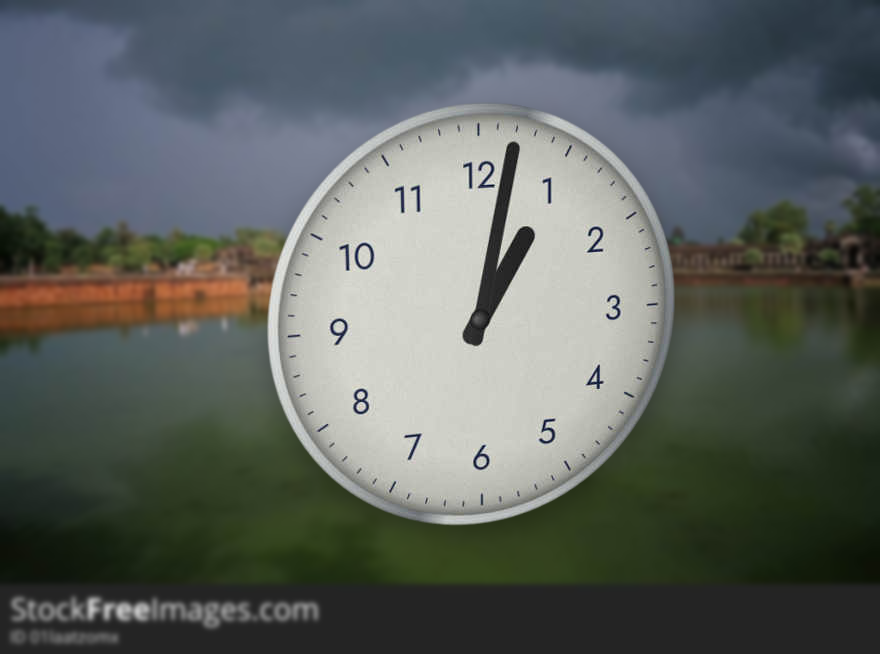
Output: 1h02
